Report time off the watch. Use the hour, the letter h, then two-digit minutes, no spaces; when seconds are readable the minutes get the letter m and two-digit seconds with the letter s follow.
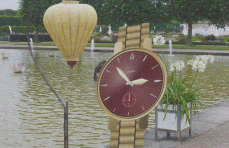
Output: 2h53
